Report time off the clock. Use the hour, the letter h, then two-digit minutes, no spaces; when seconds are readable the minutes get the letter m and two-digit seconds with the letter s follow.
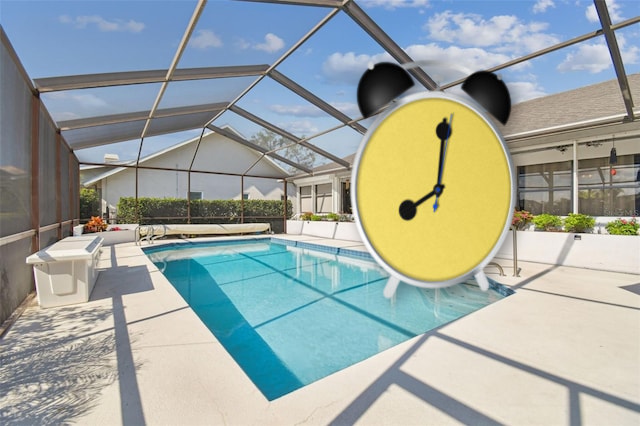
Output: 8h01m02s
